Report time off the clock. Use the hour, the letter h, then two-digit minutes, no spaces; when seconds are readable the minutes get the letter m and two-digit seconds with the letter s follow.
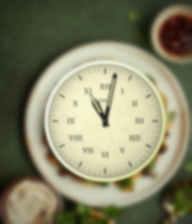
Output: 11h02
